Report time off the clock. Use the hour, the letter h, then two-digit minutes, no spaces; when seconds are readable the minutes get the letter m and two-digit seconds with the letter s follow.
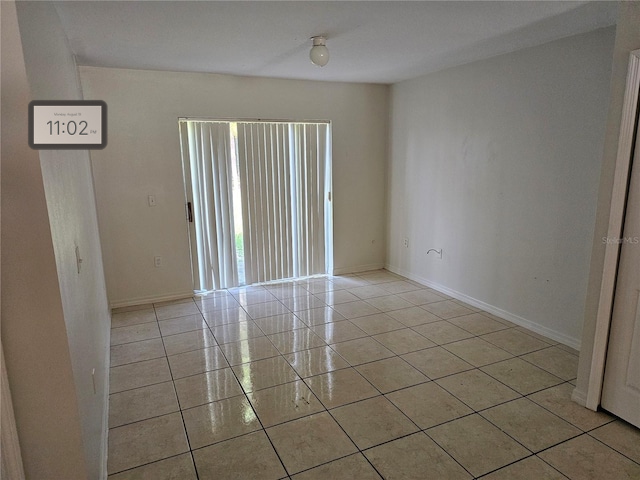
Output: 11h02
